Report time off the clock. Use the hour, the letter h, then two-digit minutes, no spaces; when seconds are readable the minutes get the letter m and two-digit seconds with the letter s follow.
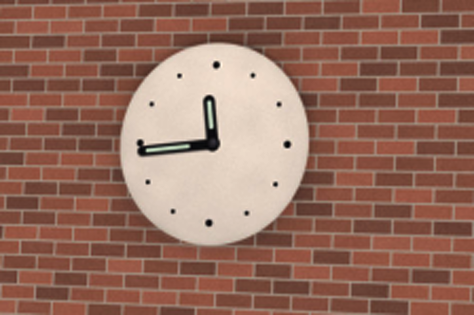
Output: 11h44
